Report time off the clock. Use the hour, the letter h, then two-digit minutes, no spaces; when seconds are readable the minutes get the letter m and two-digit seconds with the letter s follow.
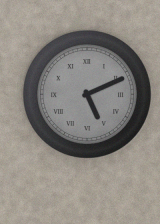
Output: 5h11
